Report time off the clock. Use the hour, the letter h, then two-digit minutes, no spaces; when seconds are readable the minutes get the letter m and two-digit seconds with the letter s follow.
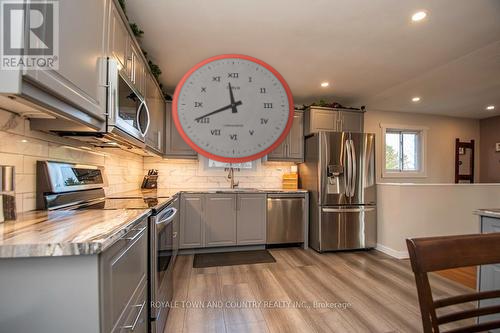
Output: 11h41
